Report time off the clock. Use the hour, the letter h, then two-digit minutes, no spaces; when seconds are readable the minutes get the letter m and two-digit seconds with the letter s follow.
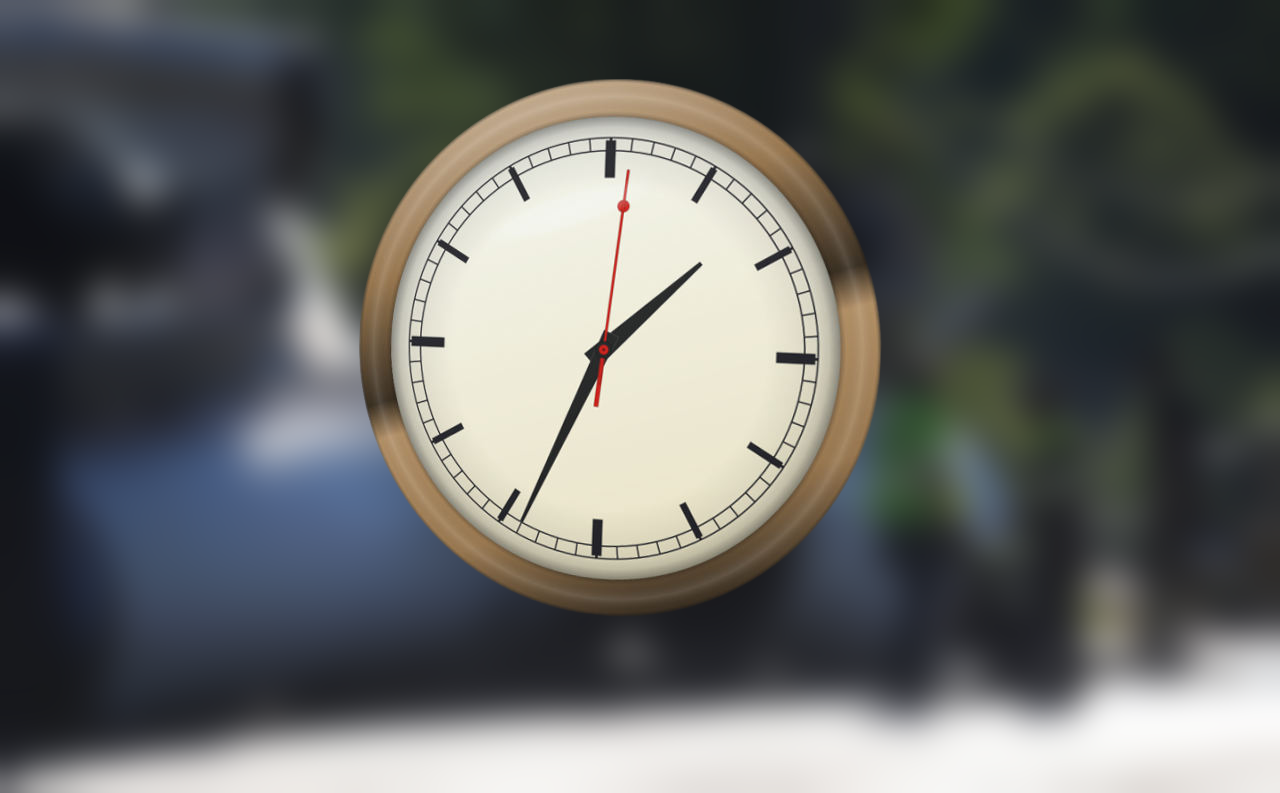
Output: 1h34m01s
